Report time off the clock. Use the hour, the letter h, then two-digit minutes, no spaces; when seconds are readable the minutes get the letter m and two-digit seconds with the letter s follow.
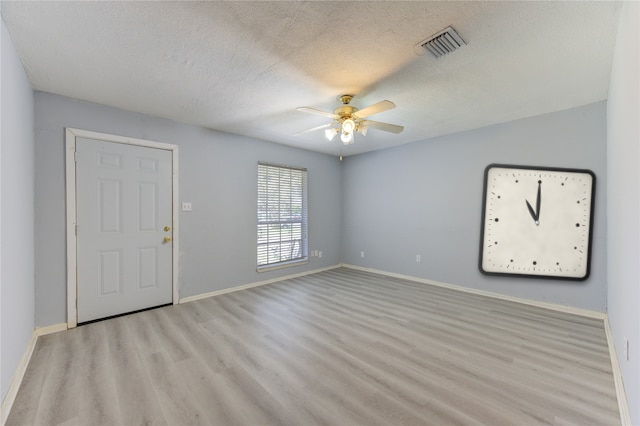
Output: 11h00
